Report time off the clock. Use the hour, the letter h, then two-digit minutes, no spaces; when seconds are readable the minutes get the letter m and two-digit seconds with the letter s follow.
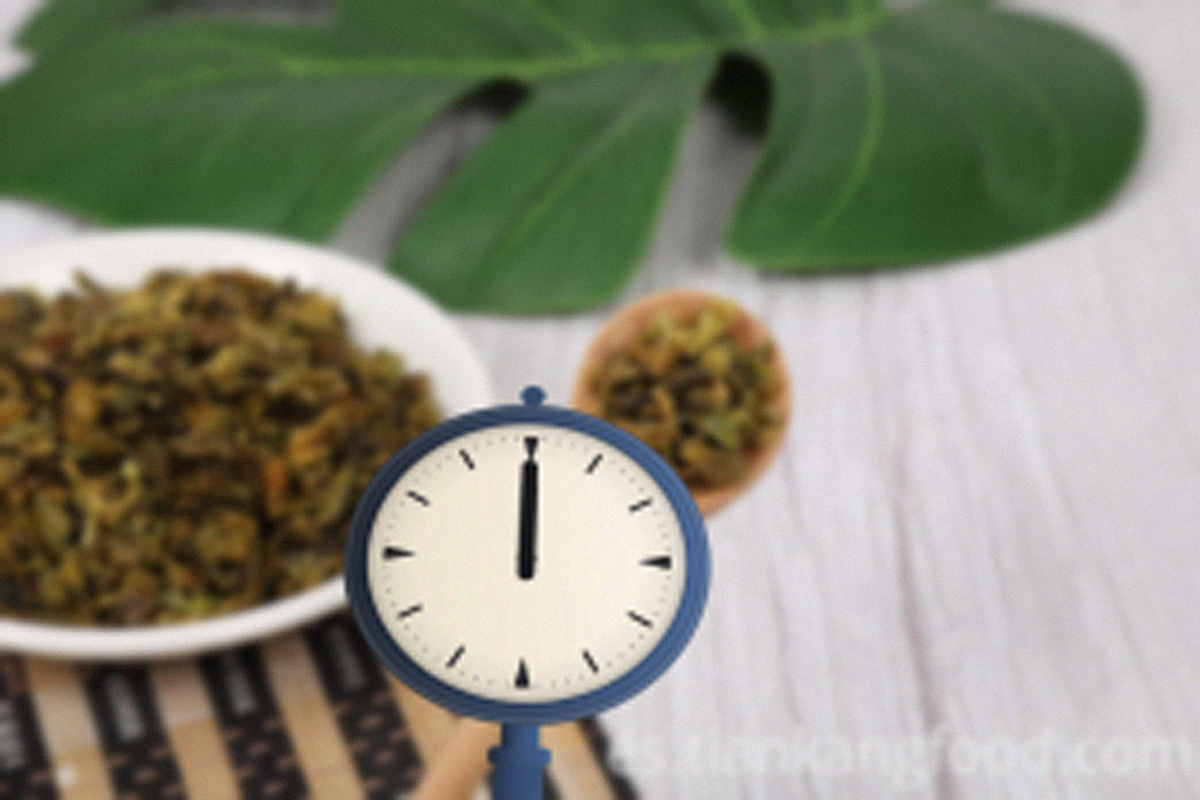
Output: 12h00
